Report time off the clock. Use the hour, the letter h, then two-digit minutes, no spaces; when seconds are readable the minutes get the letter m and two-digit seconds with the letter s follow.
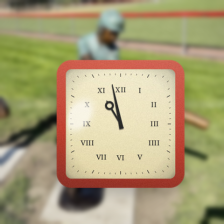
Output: 10h58
